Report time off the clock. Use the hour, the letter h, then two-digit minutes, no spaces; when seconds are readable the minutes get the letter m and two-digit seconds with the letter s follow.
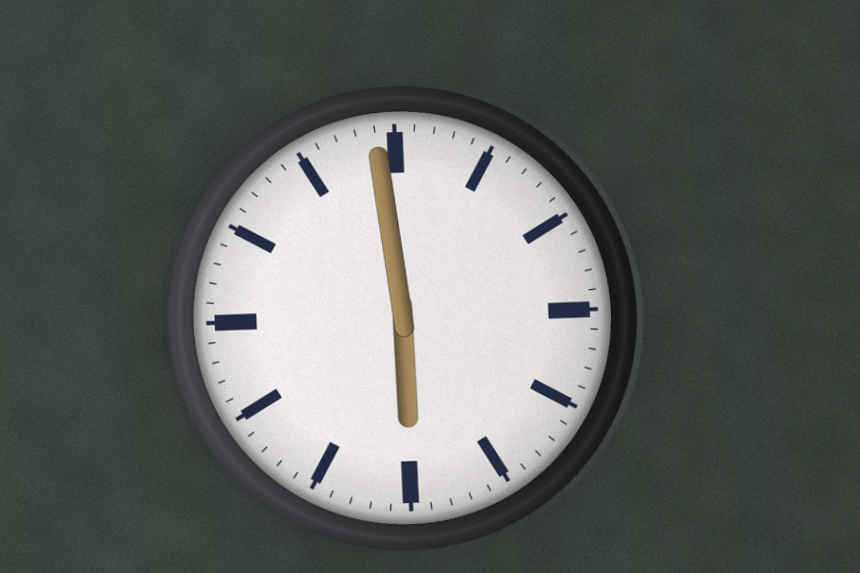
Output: 5h59
